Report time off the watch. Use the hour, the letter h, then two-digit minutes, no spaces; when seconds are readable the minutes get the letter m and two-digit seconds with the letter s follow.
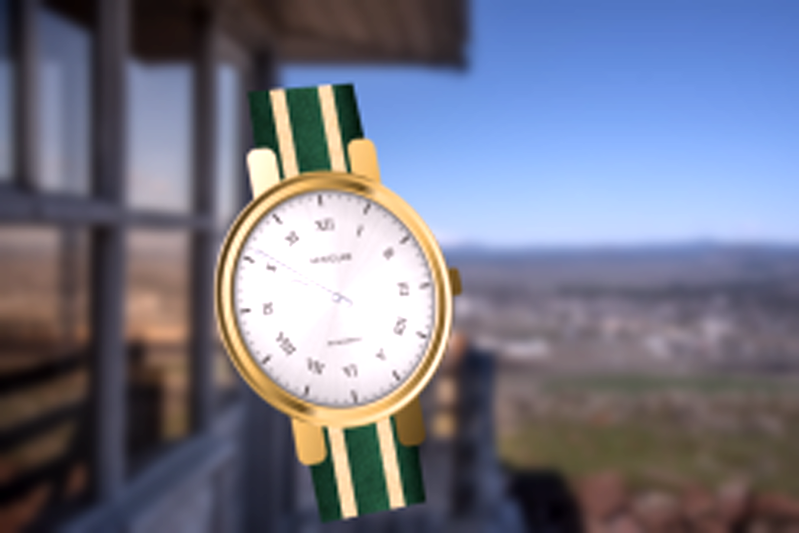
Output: 9h51
